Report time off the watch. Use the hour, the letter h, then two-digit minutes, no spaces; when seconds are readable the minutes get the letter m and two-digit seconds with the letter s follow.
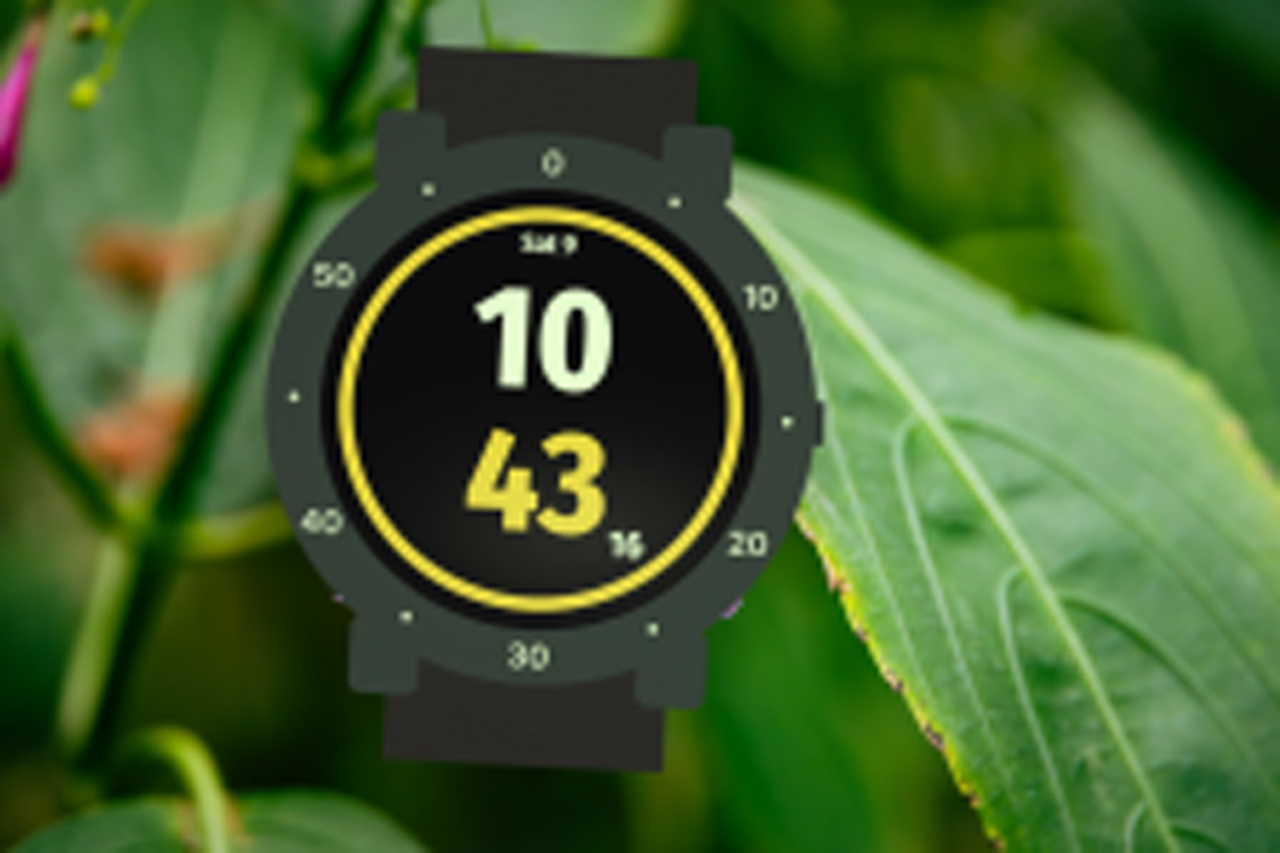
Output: 10h43
